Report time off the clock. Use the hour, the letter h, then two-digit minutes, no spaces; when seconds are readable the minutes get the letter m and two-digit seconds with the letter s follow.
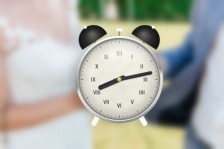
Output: 8h13
